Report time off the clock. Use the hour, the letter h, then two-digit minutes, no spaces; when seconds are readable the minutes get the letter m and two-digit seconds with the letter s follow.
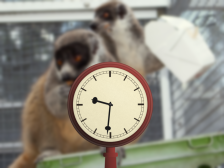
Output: 9h31
